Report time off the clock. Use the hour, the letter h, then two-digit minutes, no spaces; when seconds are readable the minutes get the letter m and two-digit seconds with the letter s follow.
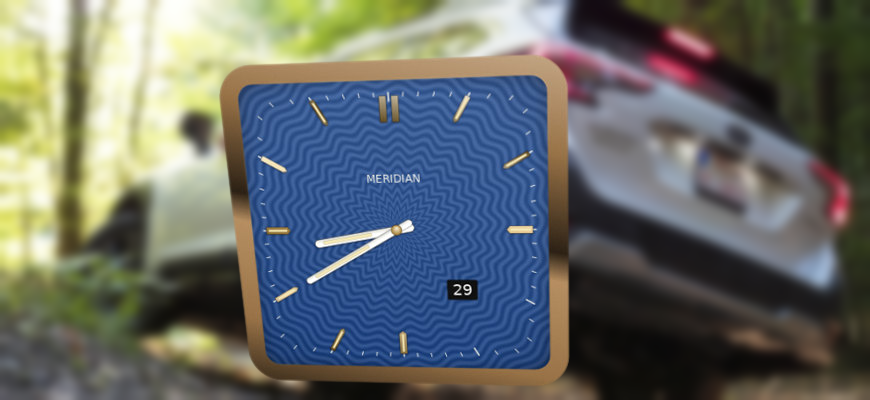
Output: 8h40
